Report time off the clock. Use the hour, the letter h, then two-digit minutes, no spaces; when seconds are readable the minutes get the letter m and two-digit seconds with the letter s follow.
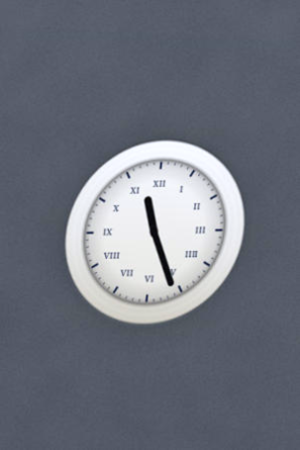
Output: 11h26
